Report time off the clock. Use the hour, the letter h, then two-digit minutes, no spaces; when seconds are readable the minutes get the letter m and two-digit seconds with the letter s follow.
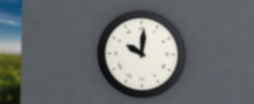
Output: 10h01
